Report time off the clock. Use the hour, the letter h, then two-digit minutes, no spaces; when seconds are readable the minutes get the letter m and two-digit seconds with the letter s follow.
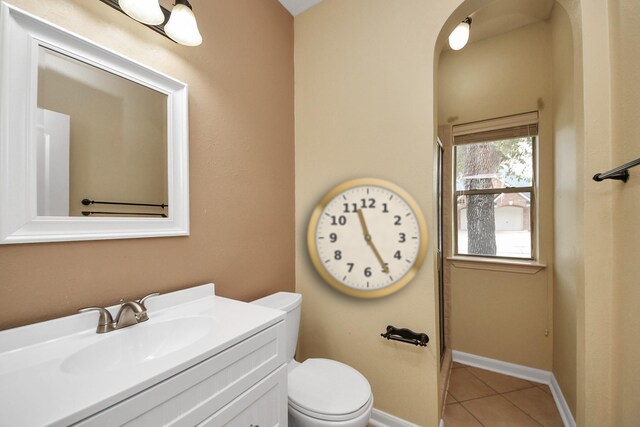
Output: 11h25
